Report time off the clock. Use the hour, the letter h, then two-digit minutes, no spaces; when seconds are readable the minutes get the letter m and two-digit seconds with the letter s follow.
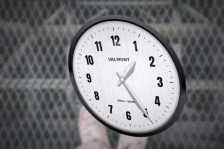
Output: 1h25
